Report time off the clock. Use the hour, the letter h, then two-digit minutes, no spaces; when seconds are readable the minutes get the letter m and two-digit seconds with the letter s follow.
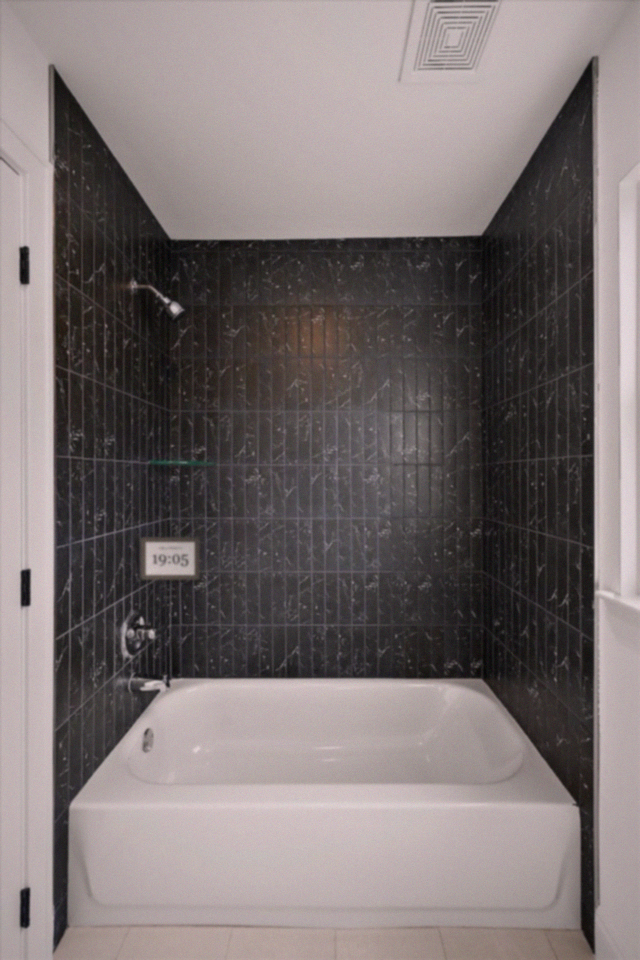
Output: 19h05
